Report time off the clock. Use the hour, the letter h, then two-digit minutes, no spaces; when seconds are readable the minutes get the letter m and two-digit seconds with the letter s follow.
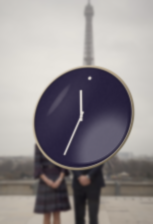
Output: 11h32
